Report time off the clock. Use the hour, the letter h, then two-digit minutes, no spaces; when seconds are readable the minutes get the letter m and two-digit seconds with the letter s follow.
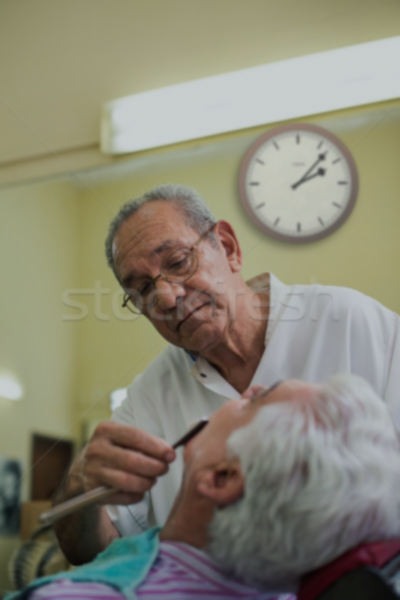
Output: 2h07
